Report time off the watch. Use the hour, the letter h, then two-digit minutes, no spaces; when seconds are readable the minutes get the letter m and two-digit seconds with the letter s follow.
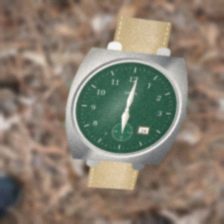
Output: 6h01
